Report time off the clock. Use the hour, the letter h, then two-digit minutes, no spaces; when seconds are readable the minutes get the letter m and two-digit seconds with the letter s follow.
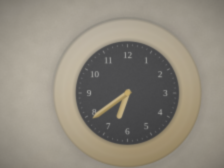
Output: 6h39
